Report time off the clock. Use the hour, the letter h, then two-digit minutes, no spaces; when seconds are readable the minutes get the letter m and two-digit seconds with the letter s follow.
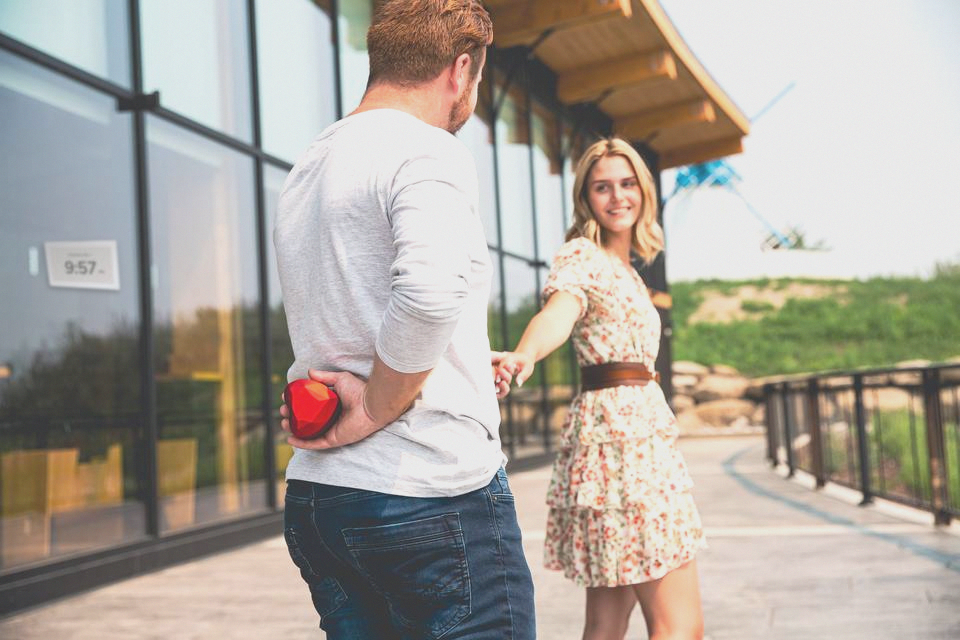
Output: 9h57
